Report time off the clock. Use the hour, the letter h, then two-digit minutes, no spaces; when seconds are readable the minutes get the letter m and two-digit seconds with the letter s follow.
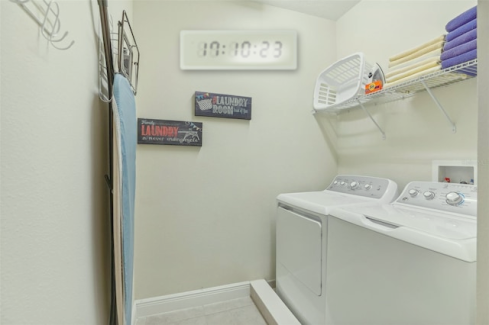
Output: 17h10m23s
